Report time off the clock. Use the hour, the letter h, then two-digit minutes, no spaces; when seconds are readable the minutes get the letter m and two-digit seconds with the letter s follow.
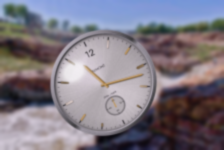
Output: 11h17
